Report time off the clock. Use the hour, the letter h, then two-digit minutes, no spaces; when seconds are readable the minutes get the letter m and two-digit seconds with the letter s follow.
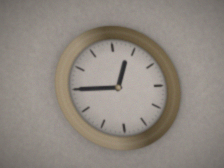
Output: 12h45
